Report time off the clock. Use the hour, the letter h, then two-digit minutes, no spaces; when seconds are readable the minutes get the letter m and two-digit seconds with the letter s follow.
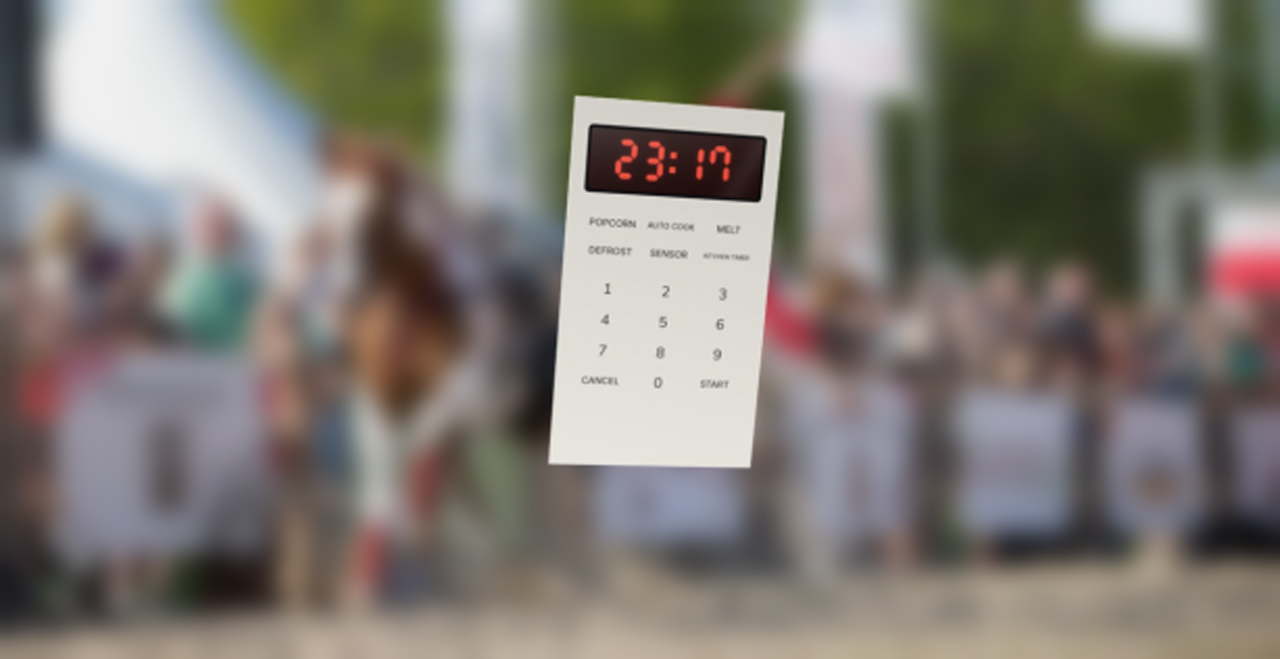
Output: 23h17
